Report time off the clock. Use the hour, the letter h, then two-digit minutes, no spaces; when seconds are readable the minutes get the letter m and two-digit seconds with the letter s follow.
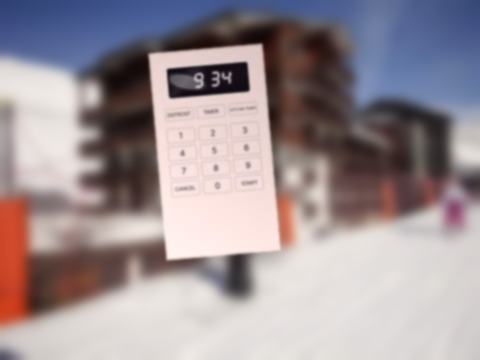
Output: 9h34
